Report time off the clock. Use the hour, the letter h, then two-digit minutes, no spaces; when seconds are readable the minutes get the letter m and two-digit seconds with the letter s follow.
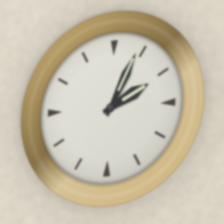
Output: 2h04
